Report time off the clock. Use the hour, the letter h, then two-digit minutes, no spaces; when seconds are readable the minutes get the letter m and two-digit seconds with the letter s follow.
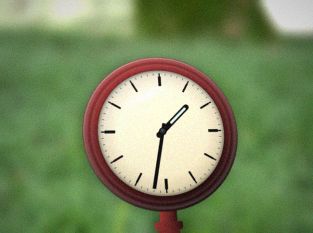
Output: 1h32
